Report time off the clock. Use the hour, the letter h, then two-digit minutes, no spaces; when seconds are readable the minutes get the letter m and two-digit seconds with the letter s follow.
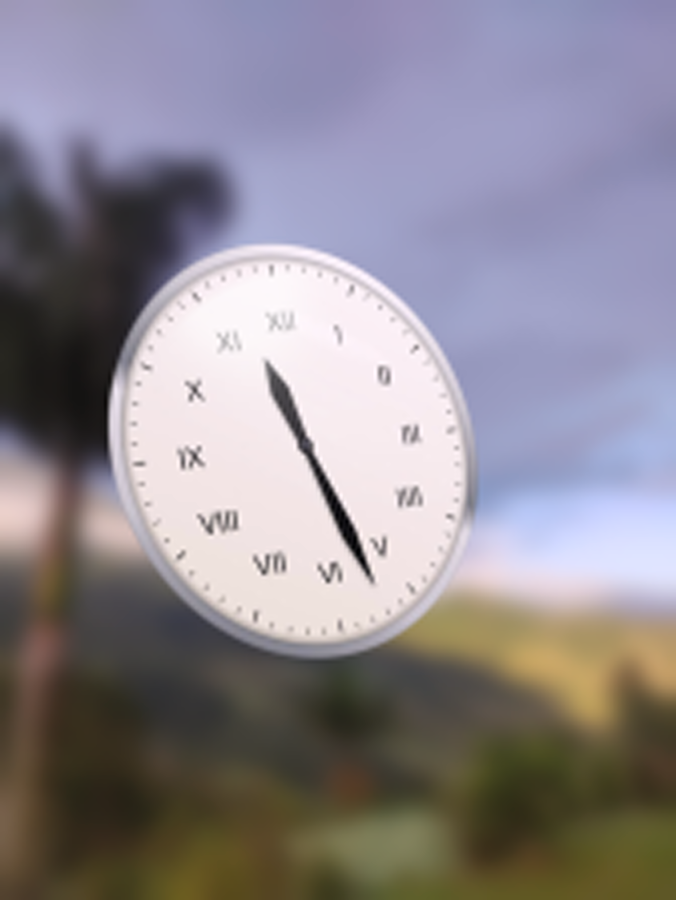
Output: 11h27
